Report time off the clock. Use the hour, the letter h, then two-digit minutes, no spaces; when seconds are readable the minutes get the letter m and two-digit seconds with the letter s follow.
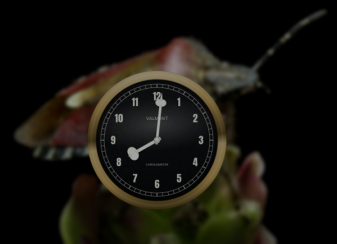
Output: 8h01
